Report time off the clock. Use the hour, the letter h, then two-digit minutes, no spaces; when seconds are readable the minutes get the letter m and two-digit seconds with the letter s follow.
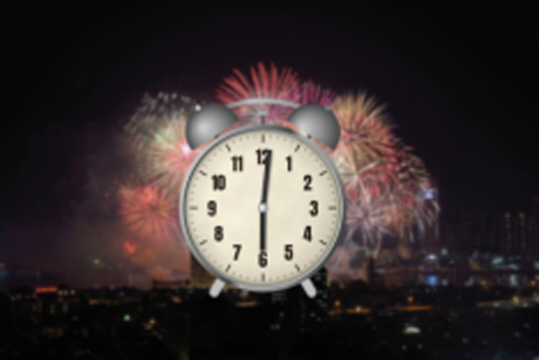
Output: 6h01
